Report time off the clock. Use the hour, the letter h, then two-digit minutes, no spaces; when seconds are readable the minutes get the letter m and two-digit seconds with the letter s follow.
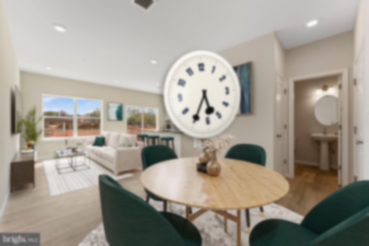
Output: 5h35
